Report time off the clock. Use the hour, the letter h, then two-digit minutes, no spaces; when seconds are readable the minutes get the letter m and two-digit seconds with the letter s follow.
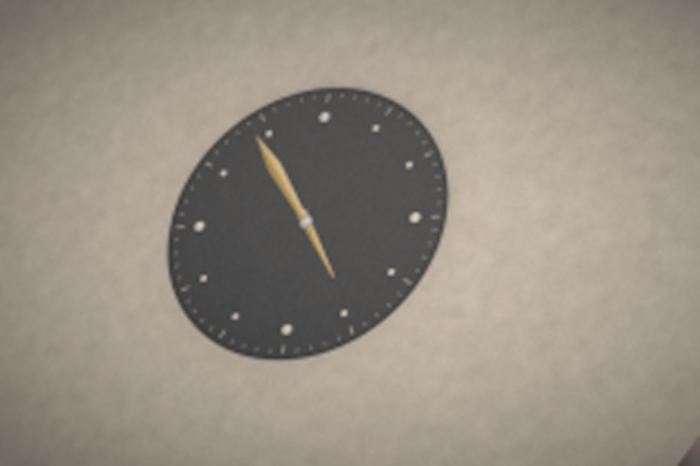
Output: 4h54
